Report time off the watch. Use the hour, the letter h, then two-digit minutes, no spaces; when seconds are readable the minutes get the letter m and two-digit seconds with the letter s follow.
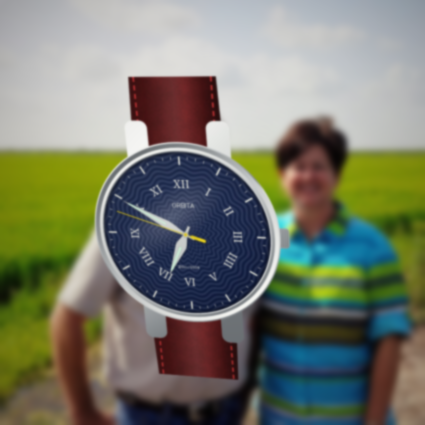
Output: 6h49m48s
